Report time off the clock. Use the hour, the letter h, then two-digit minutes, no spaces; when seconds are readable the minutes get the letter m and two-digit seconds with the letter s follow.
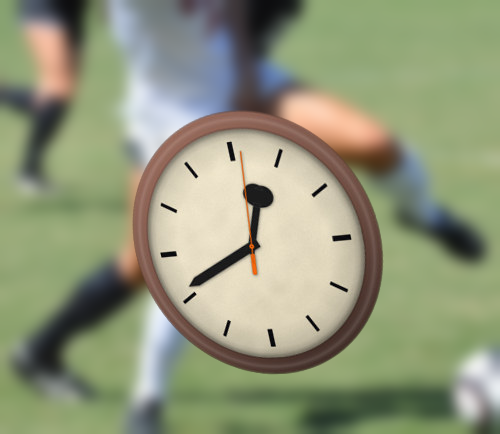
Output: 12h41m01s
